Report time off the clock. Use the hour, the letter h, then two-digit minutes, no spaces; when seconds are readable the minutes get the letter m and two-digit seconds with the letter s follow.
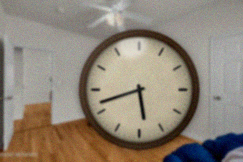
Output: 5h42
